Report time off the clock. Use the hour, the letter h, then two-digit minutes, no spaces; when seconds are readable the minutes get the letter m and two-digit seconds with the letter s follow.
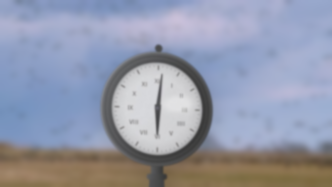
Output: 6h01
